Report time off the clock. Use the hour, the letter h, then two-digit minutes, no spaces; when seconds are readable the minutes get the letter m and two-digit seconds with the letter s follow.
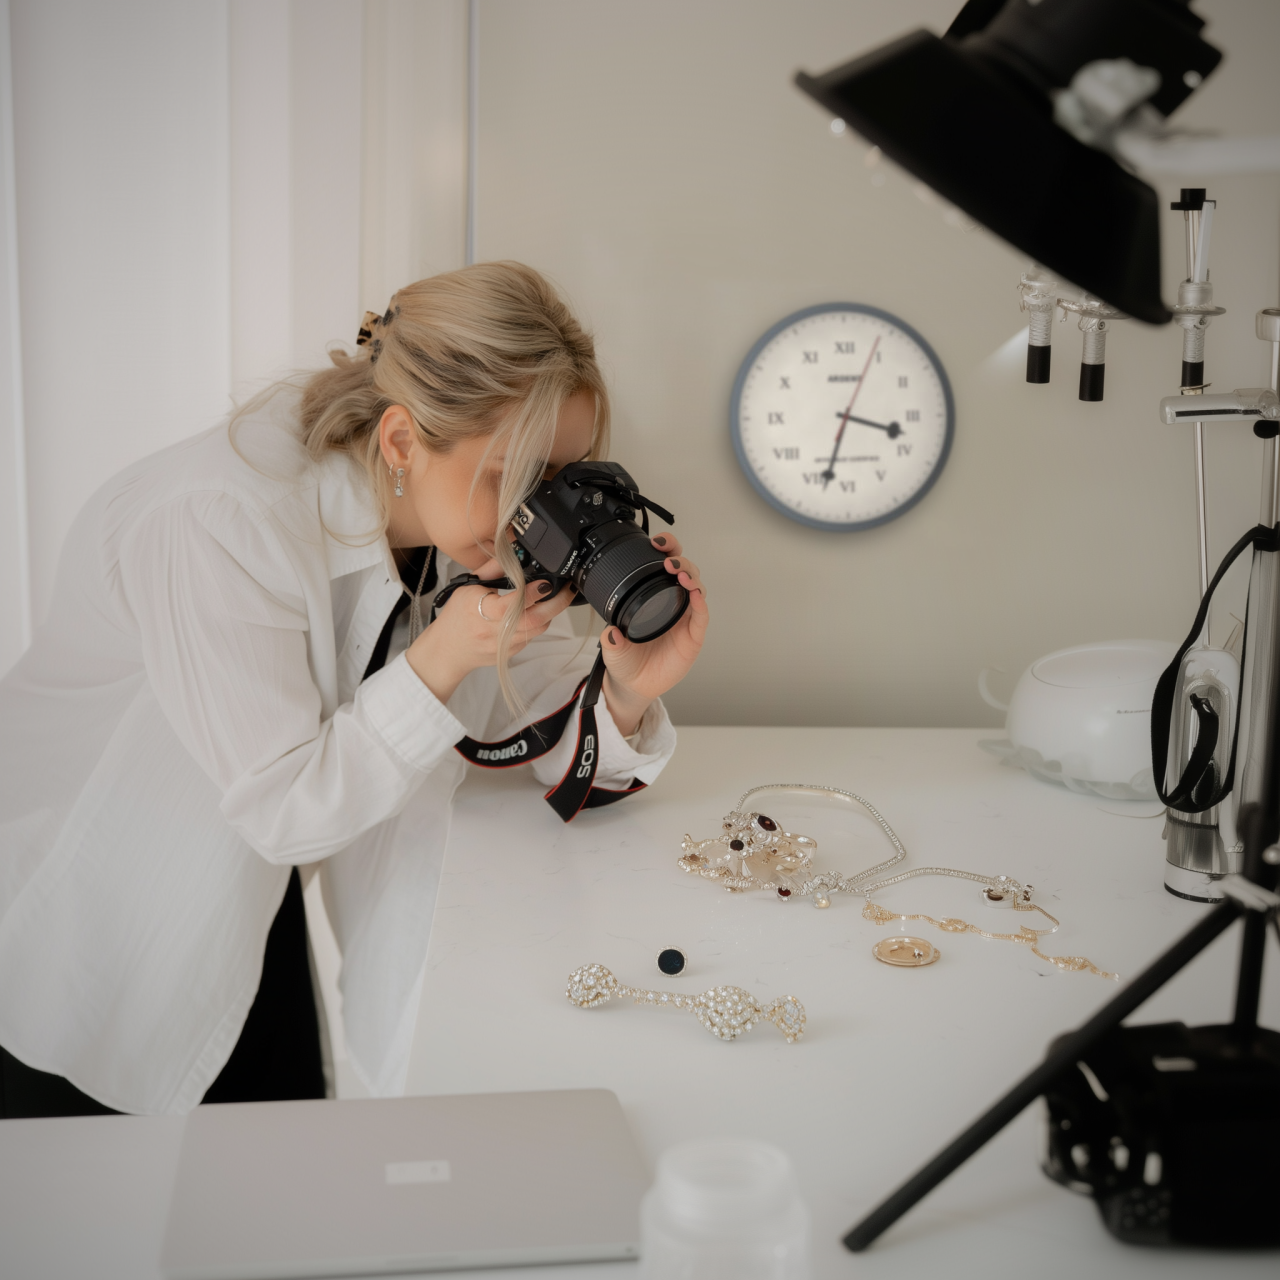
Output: 3h33m04s
